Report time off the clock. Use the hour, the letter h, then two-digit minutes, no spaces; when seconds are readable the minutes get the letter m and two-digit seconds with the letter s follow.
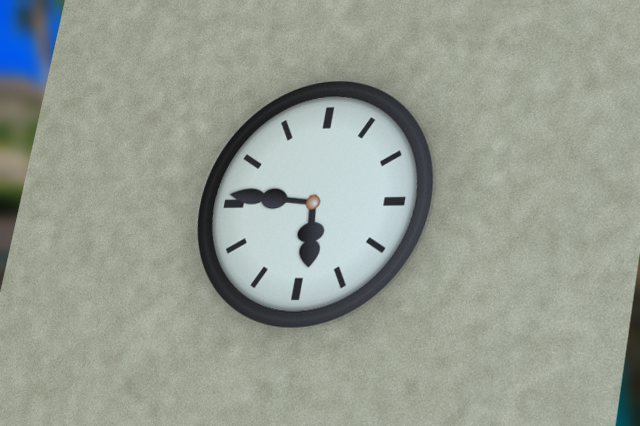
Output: 5h46
